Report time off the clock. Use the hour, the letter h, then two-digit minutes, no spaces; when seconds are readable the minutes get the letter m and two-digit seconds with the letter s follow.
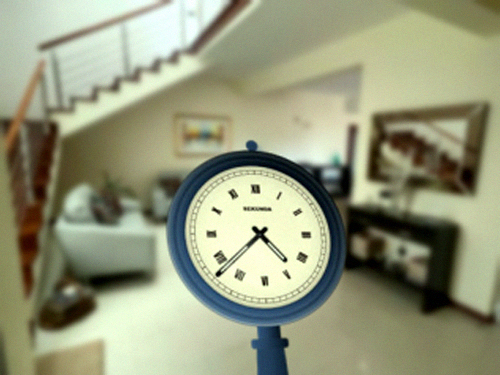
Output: 4h38
